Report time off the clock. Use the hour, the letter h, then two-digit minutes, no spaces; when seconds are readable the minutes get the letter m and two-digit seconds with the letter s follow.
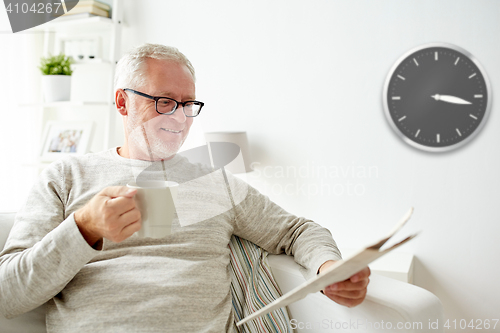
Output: 3h17
